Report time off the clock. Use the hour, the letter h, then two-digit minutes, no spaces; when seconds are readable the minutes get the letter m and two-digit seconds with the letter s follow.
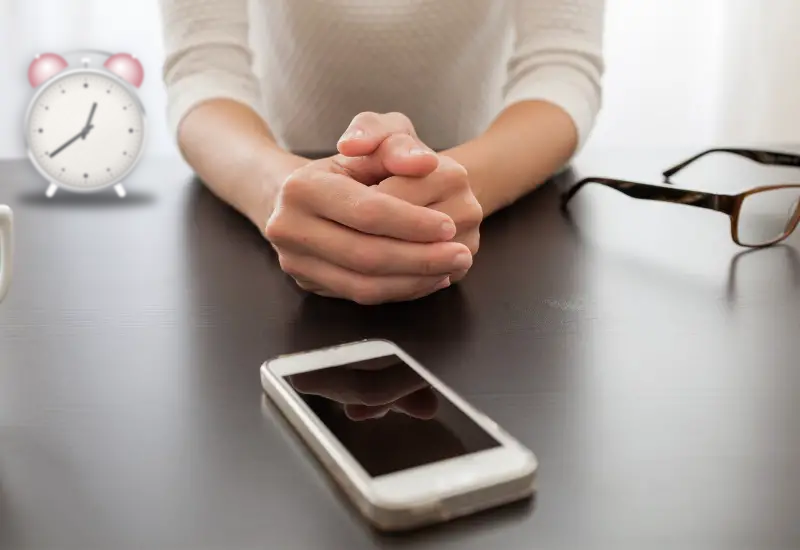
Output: 12h39
